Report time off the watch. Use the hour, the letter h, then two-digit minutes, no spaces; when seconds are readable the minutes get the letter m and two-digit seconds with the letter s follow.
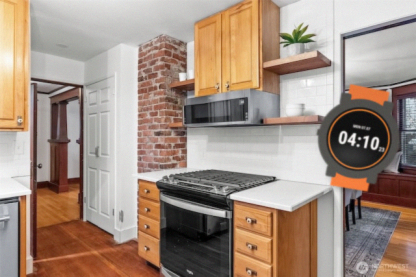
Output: 4h10
